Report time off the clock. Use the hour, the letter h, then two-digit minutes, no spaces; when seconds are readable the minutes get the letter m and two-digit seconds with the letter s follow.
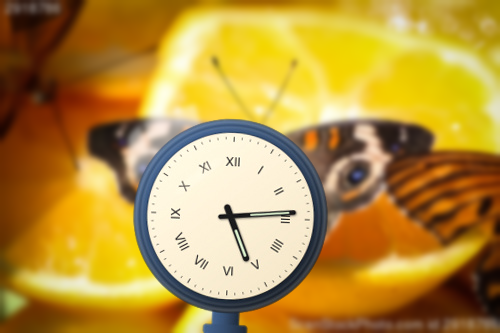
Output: 5h14
